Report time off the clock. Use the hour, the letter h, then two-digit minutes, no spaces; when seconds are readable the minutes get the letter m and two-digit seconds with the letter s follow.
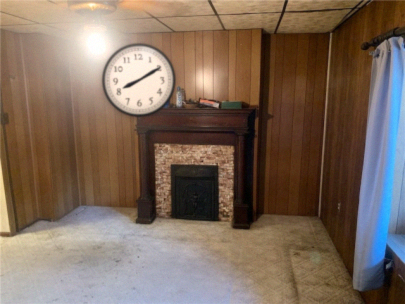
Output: 8h10
